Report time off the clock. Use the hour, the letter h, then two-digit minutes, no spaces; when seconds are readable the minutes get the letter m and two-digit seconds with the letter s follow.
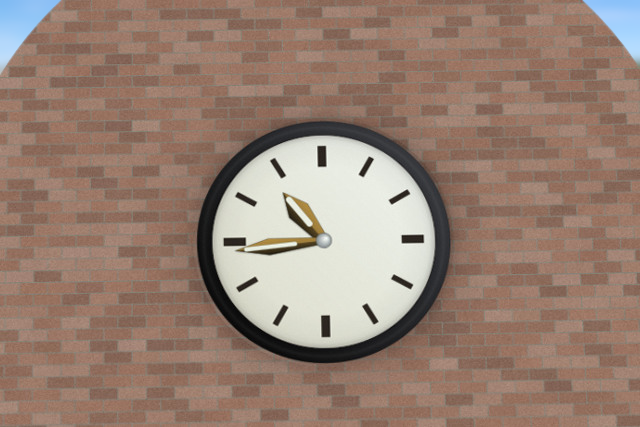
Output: 10h44
